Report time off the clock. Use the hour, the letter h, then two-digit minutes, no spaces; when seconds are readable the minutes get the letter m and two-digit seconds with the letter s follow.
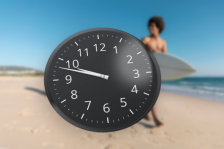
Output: 9h48
